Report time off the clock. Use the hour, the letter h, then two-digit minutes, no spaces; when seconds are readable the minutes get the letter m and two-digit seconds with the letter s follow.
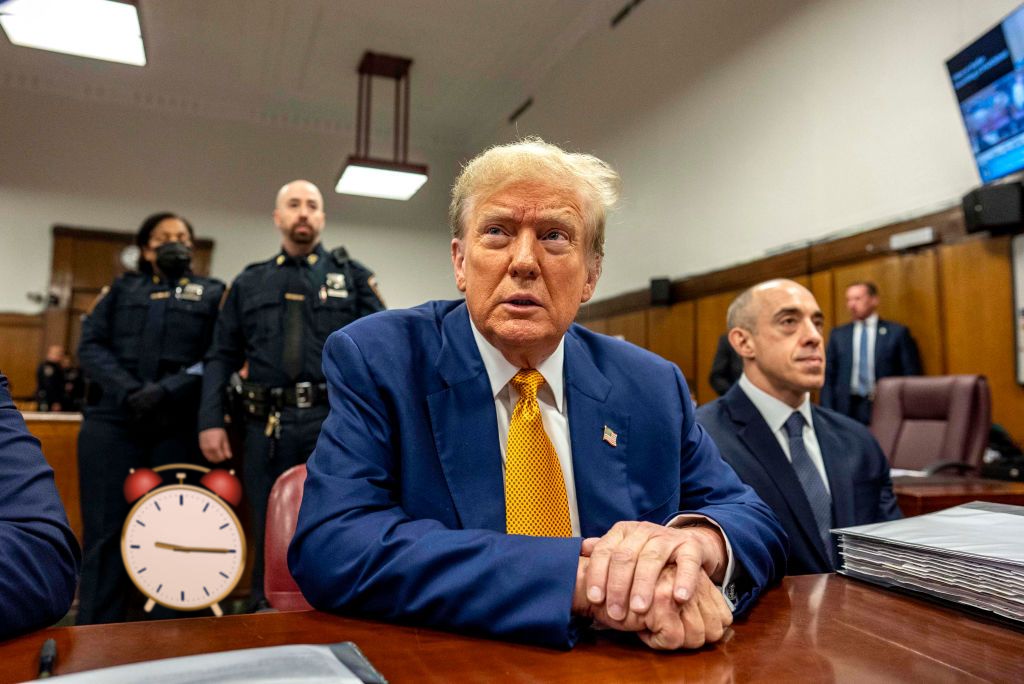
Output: 9h15
